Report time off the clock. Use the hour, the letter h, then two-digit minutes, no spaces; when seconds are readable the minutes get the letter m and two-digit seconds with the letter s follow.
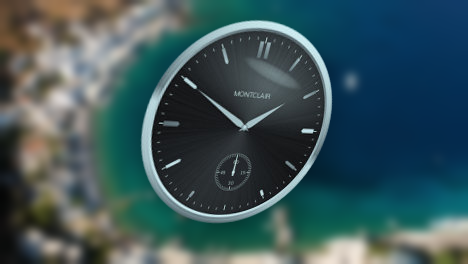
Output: 1h50
